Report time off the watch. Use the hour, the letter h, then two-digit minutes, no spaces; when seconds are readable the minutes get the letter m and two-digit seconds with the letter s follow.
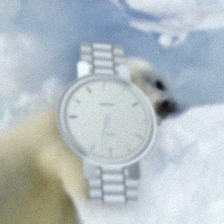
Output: 6h32
